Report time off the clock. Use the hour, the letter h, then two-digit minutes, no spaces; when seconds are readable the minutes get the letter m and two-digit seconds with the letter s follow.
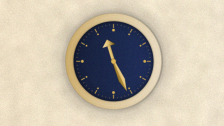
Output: 11h26
